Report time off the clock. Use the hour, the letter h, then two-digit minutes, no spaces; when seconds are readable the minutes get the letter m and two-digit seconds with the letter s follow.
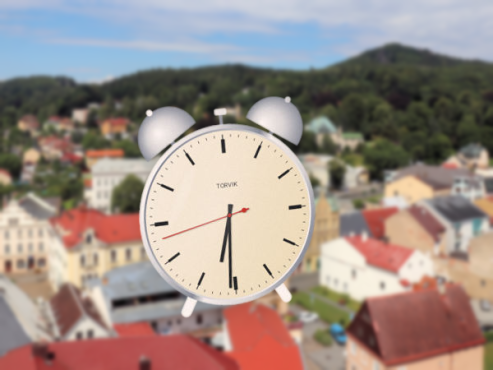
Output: 6h30m43s
